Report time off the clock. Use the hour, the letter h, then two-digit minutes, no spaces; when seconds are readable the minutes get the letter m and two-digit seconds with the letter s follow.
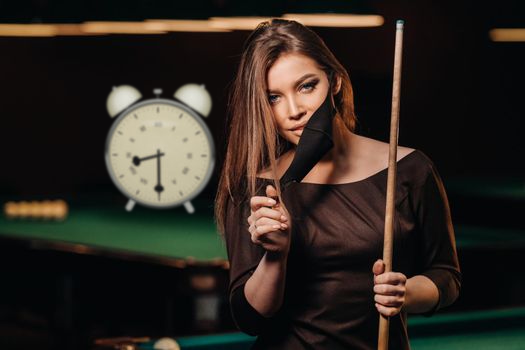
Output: 8h30
